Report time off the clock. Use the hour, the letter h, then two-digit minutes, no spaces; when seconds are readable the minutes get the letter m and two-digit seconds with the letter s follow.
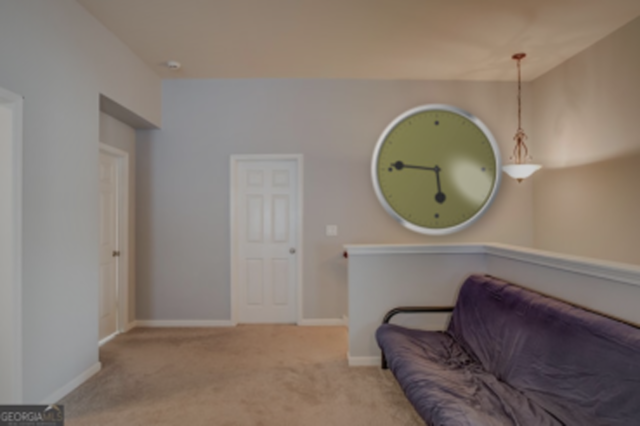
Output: 5h46
